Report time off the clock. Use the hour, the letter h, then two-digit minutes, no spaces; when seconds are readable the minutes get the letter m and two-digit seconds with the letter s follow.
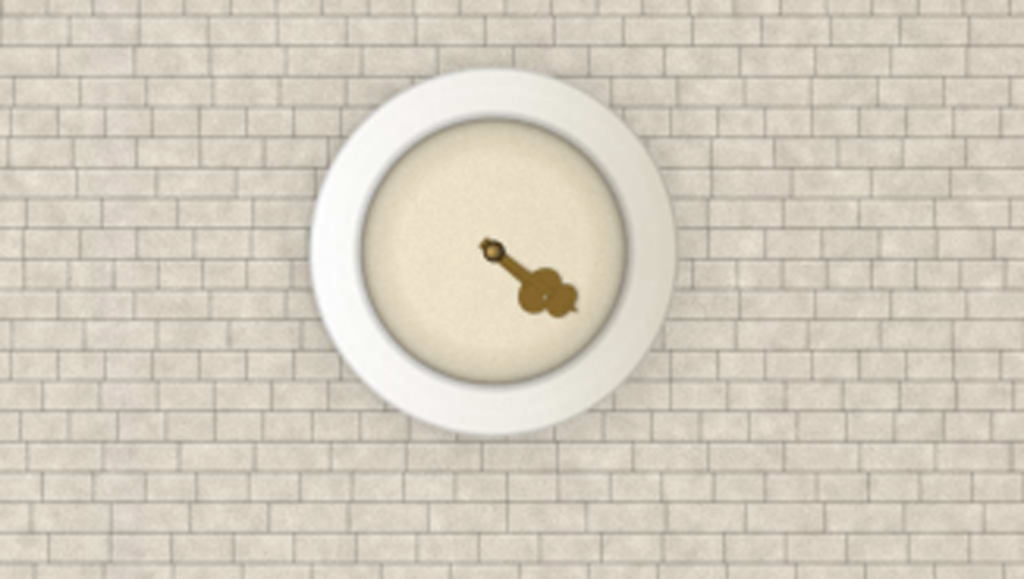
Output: 4h21
